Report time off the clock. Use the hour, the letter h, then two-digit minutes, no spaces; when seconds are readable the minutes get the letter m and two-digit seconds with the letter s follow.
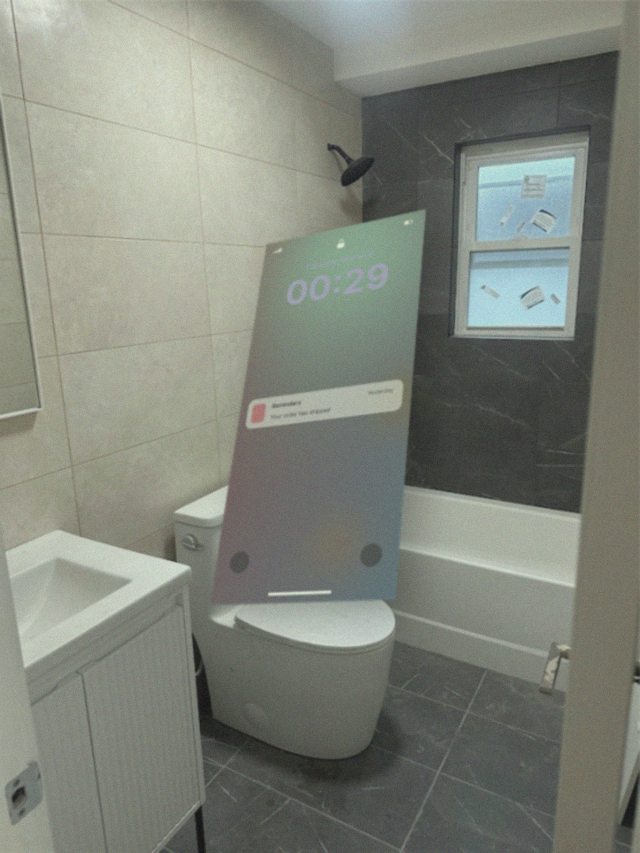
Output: 0h29
